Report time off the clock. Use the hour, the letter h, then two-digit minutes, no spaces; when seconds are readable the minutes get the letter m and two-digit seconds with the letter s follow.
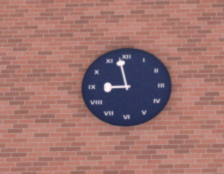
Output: 8h58
